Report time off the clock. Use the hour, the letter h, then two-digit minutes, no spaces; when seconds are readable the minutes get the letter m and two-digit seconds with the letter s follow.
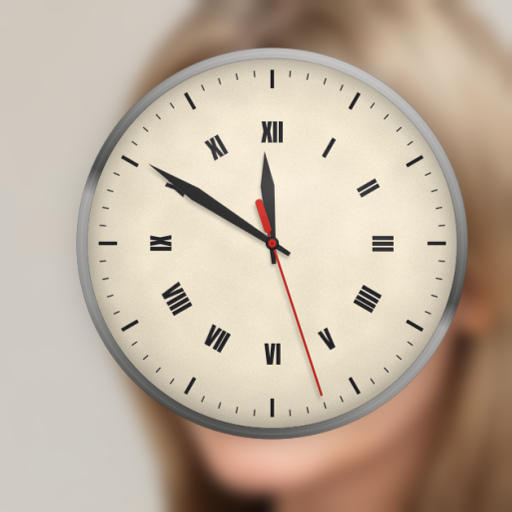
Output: 11h50m27s
